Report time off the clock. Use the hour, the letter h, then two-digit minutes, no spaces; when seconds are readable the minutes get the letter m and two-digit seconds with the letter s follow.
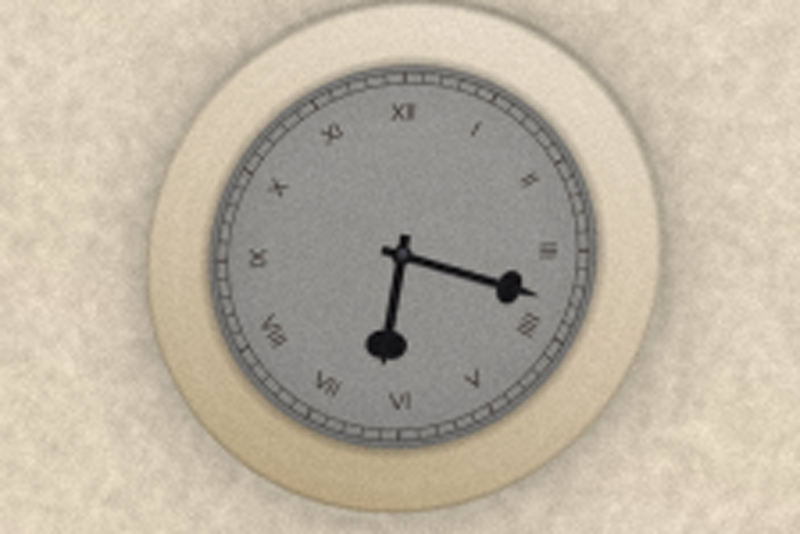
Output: 6h18
